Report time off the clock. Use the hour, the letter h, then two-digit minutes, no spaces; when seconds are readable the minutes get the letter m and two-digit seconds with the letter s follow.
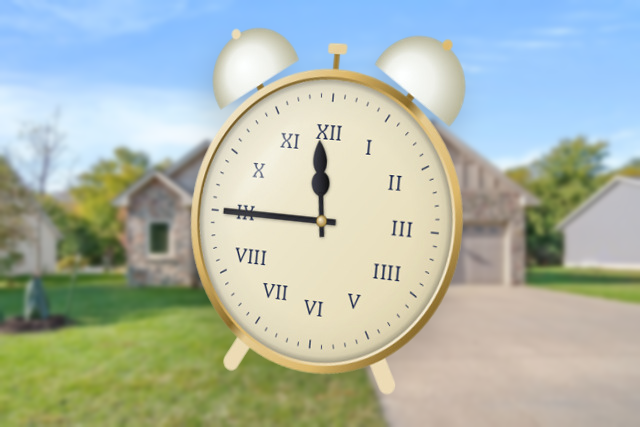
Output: 11h45
